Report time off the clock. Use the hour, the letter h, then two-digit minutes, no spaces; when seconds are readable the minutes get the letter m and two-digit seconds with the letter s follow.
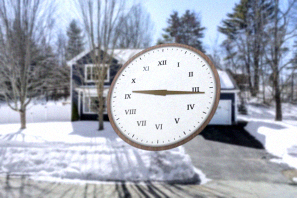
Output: 9h16
